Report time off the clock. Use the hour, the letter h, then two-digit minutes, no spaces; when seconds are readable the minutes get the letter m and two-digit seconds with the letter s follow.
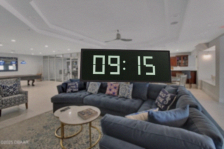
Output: 9h15
